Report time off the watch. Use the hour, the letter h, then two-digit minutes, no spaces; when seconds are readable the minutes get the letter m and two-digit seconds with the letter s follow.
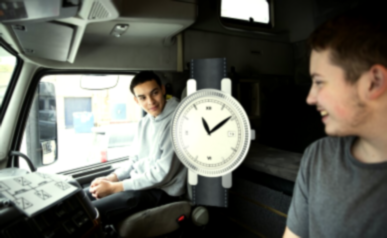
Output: 11h09
